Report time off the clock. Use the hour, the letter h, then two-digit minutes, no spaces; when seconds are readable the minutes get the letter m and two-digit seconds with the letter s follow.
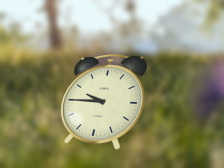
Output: 9h45
